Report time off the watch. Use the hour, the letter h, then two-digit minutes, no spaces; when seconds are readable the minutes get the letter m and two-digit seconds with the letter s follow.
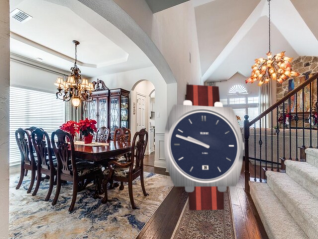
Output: 9h48
